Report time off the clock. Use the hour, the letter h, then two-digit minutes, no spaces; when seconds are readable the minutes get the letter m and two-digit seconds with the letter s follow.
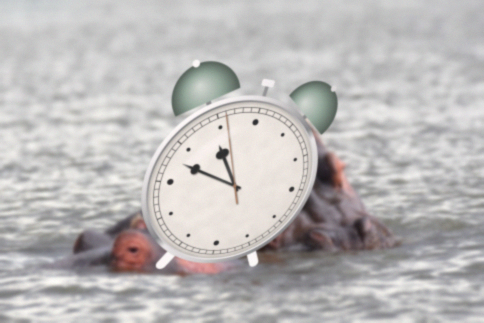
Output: 10h47m56s
